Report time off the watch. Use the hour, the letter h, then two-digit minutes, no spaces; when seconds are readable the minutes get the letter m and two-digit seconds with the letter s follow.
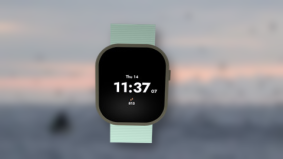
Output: 11h37
